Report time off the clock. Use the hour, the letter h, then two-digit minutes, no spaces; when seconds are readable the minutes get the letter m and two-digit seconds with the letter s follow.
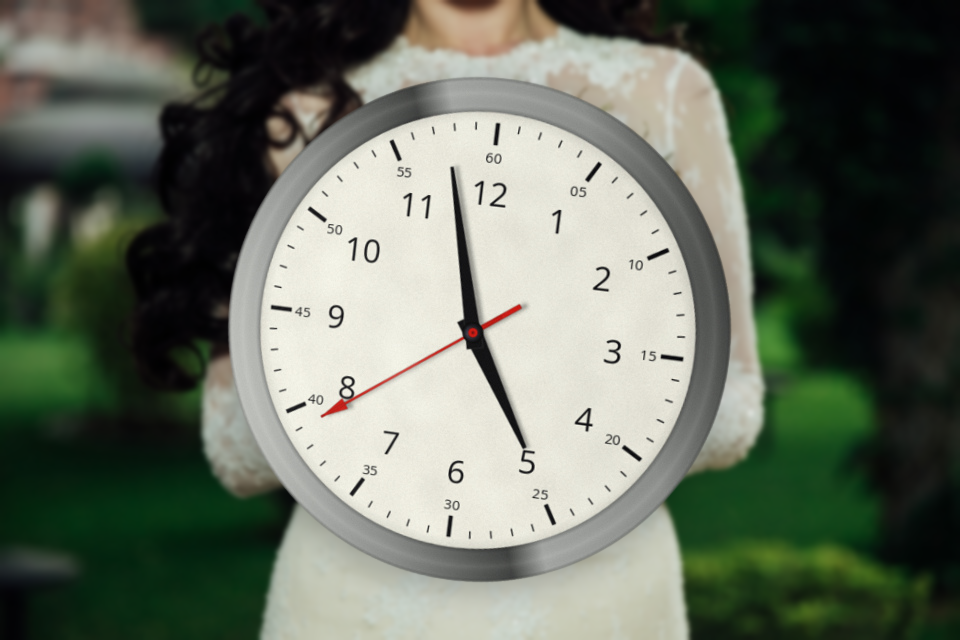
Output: 4h57m39s
